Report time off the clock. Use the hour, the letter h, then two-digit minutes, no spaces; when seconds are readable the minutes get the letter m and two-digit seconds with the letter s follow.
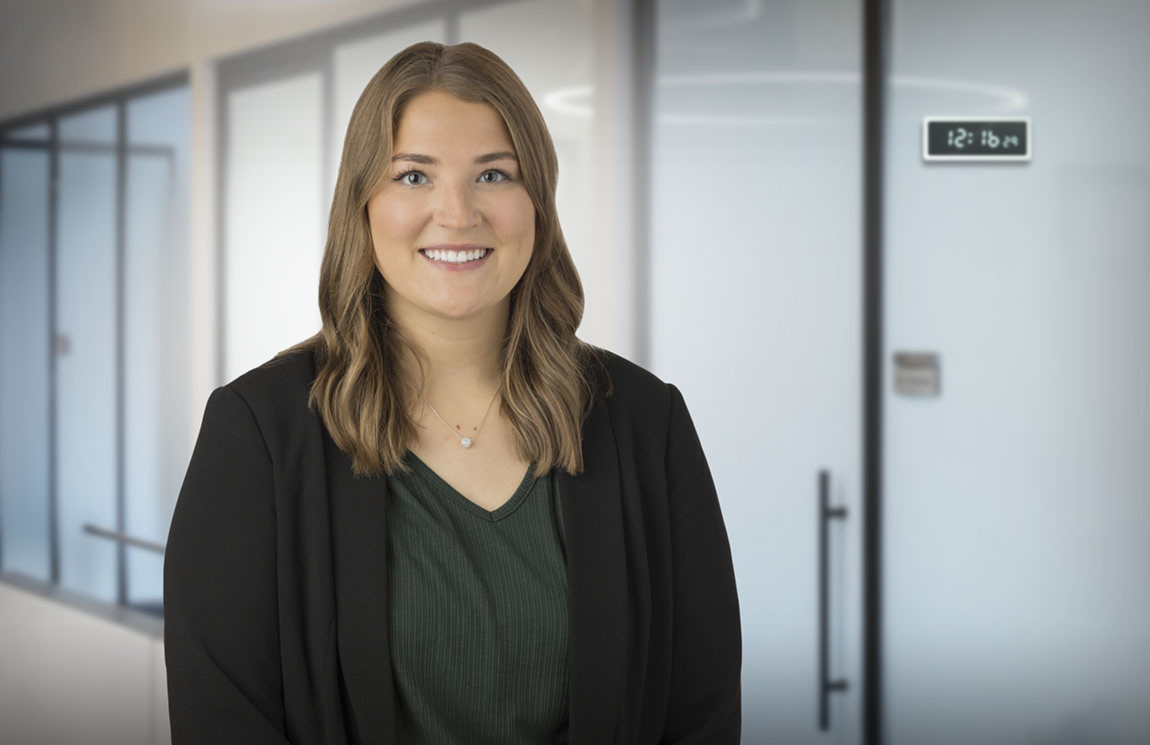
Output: 12h16
